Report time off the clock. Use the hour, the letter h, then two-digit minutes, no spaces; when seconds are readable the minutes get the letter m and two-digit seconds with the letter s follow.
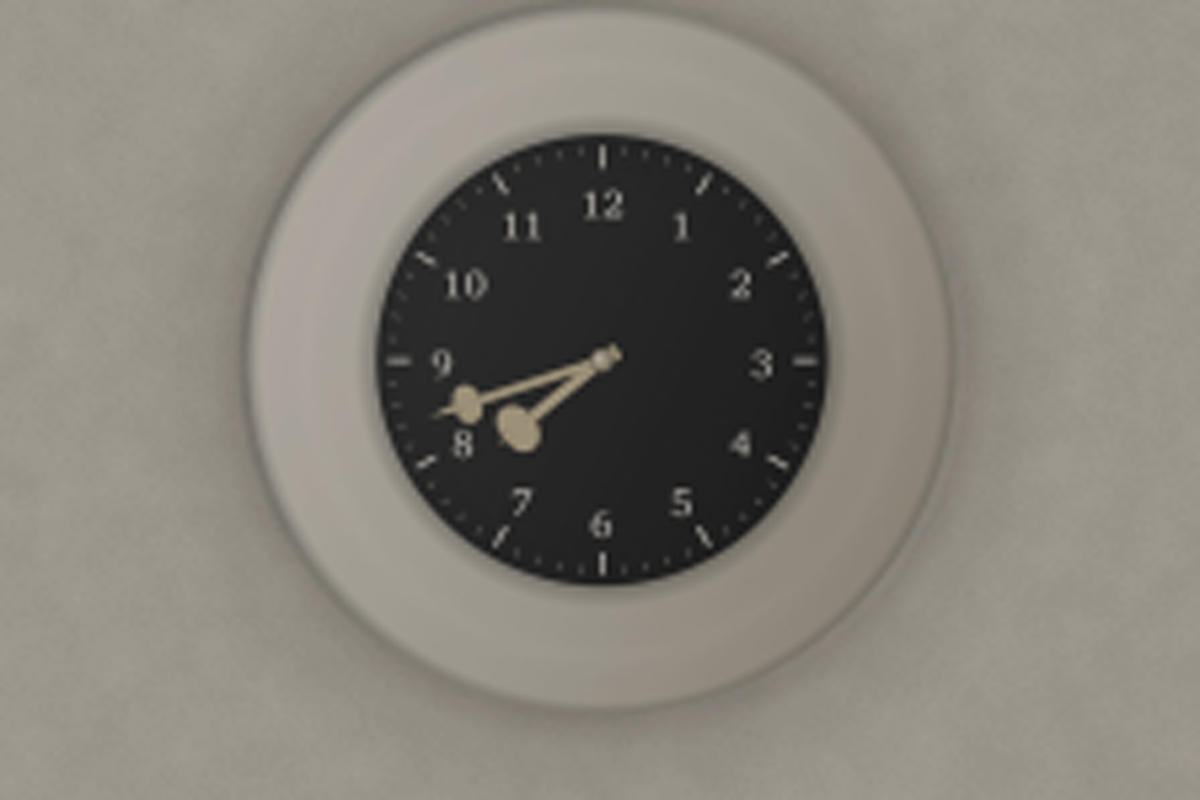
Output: 7h42
